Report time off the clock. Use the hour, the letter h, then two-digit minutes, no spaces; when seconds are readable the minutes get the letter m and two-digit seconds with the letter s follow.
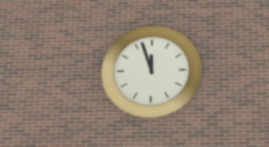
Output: 11h57
